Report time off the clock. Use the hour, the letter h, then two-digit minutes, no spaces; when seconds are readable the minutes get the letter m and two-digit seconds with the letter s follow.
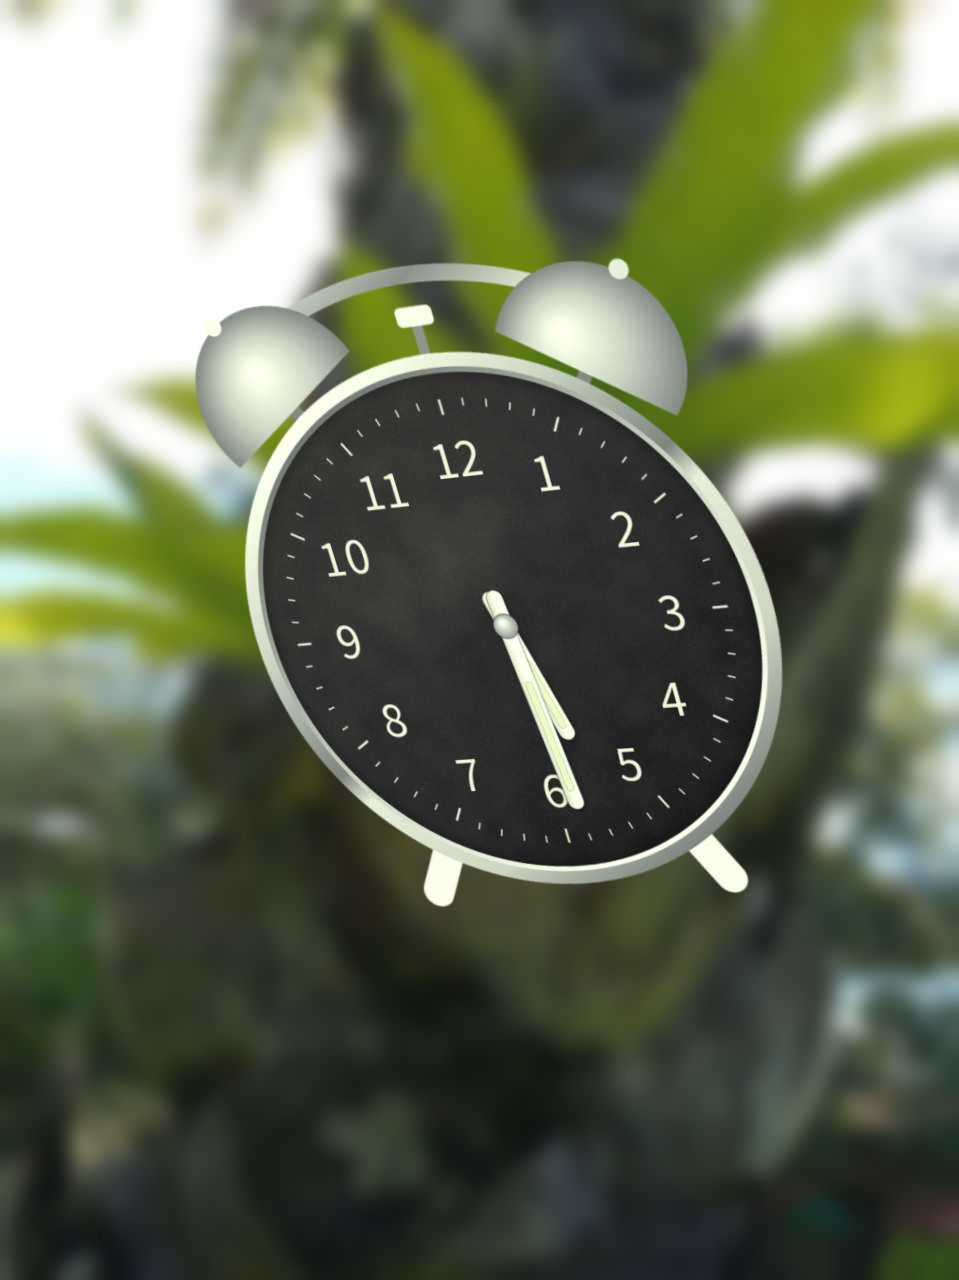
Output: 5h29
